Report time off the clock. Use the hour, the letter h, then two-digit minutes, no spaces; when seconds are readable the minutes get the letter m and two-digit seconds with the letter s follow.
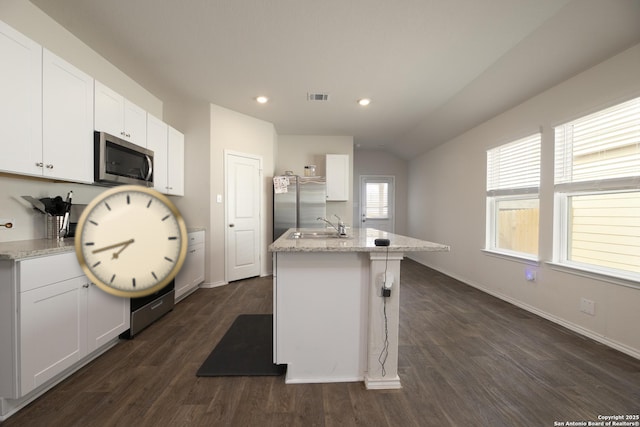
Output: 7h43
